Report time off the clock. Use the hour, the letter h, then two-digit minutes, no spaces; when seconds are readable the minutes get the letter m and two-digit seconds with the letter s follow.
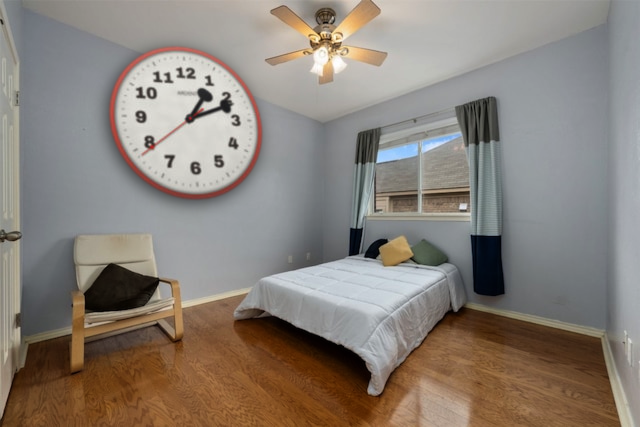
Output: 1h11m39s
